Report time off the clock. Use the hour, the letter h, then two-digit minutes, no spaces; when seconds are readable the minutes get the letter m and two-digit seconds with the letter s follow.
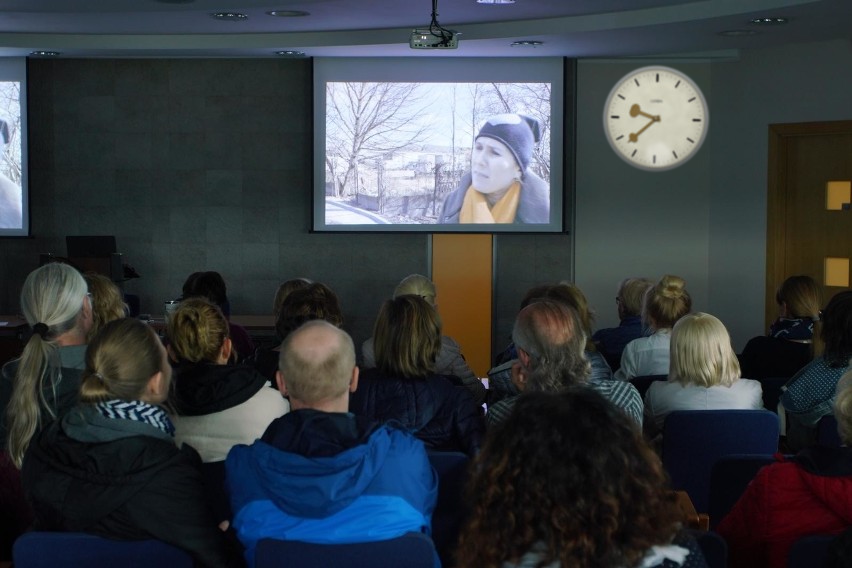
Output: 9h38
